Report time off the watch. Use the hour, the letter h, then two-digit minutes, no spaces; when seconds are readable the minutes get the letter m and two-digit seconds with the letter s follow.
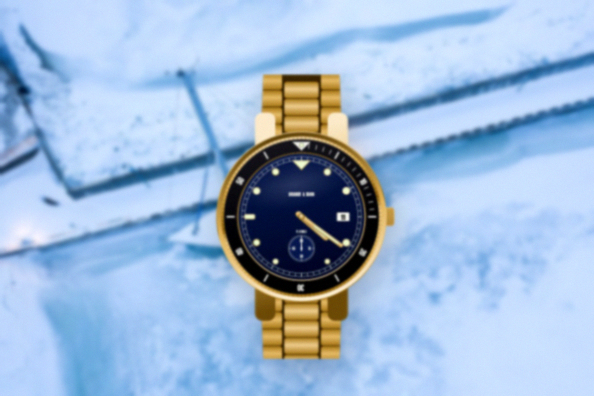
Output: 4h21
